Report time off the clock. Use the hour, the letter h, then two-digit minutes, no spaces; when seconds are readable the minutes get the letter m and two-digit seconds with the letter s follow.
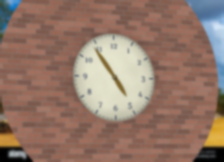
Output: 4h54
